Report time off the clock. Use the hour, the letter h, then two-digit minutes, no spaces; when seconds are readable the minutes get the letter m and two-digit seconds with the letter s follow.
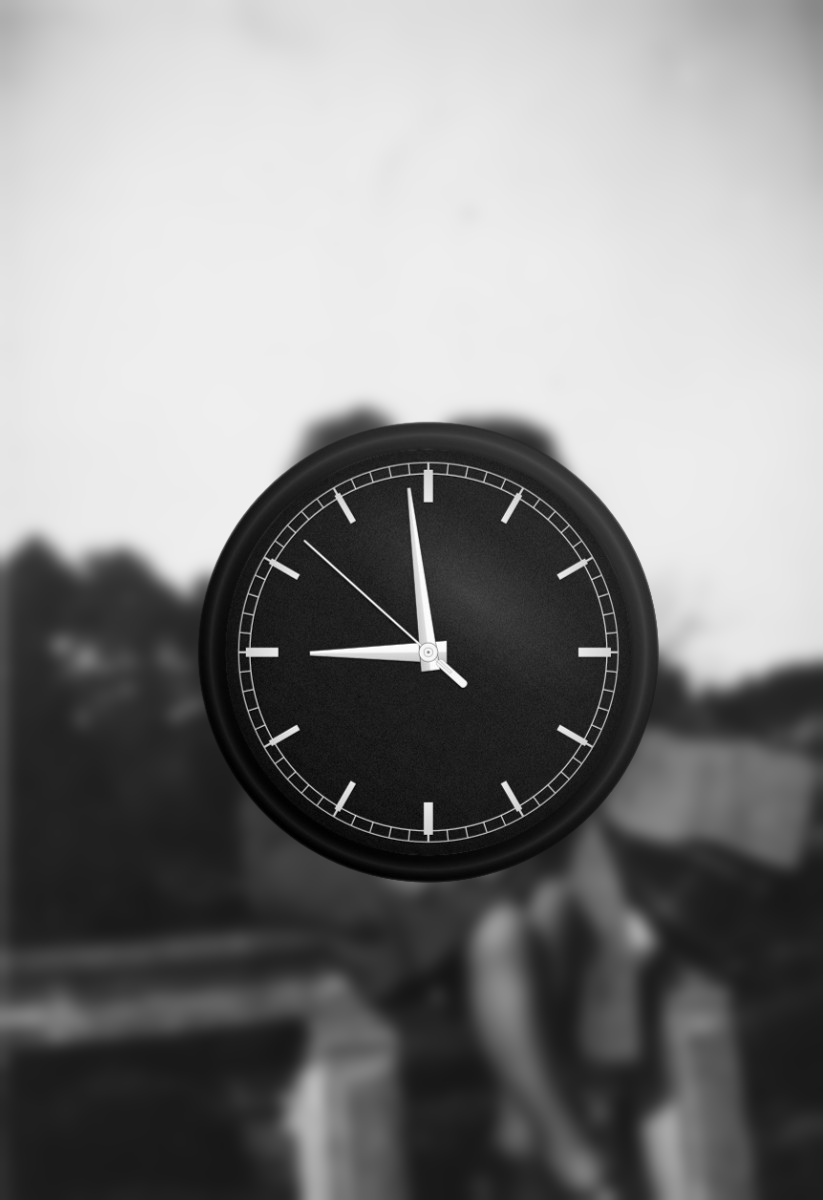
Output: 8h58m52s
